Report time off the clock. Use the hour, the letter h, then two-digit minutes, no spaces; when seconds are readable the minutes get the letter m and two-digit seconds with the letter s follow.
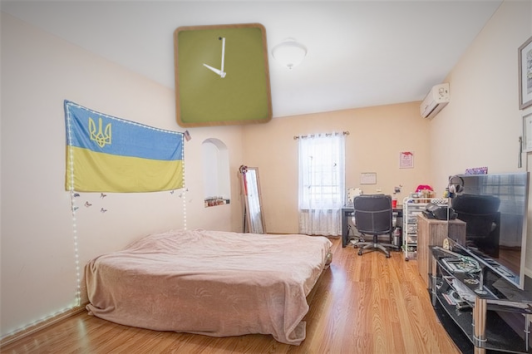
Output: 10h01
